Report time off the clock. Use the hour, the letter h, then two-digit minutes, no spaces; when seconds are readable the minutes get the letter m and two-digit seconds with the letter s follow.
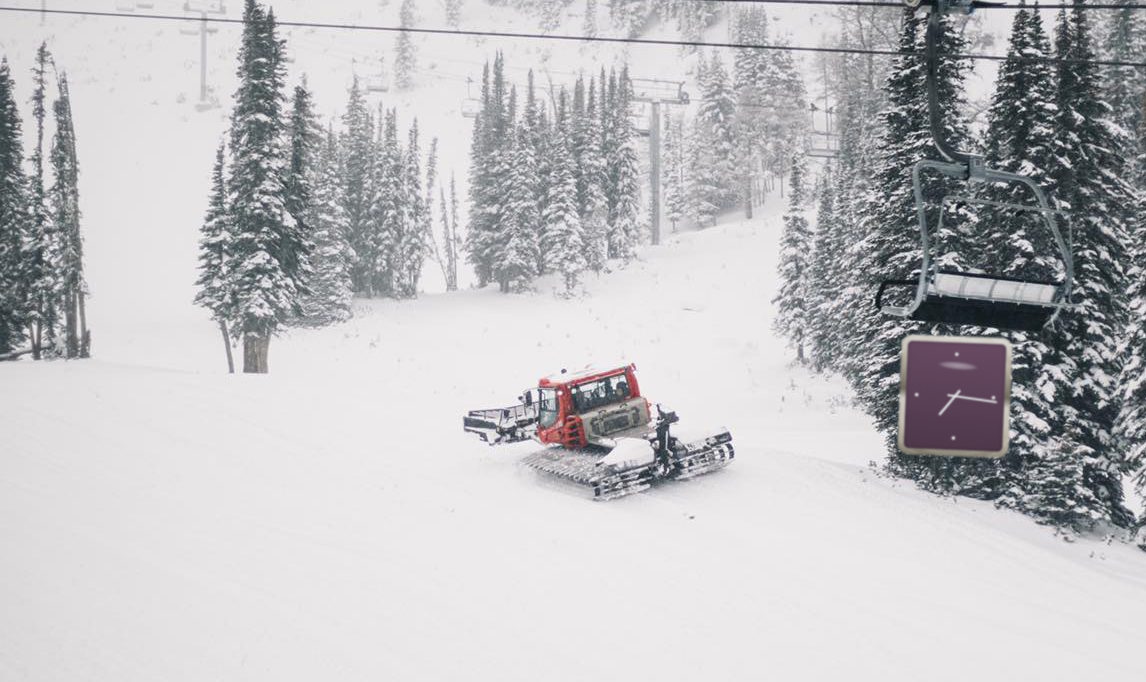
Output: 7h16
